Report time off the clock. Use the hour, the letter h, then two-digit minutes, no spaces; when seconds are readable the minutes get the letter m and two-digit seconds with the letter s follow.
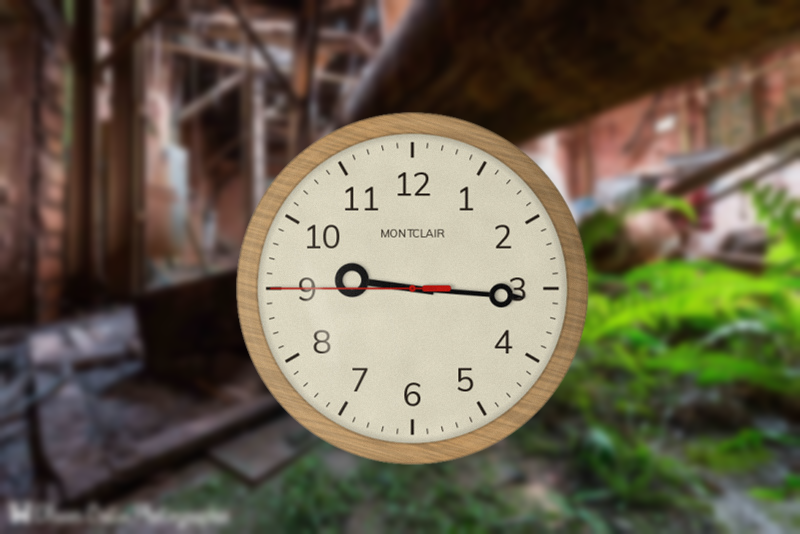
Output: 9h15m45s
